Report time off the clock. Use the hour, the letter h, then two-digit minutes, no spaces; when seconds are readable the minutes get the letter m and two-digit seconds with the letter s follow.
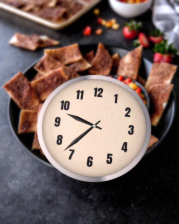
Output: 9h37
